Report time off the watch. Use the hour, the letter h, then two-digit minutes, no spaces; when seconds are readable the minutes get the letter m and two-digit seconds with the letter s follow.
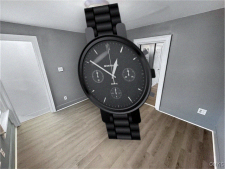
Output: 12h51
